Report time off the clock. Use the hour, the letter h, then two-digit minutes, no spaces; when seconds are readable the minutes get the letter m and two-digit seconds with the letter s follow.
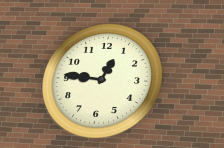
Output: 12h46
